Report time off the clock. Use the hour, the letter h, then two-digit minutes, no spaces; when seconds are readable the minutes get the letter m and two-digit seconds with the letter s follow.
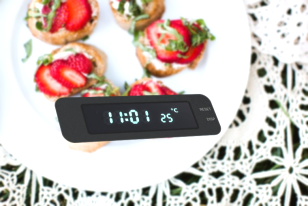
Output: 11h01
